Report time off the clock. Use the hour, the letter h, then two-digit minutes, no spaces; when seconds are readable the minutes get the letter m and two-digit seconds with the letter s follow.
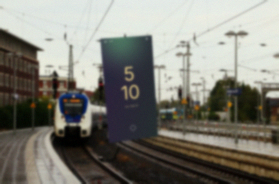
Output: 5h10
